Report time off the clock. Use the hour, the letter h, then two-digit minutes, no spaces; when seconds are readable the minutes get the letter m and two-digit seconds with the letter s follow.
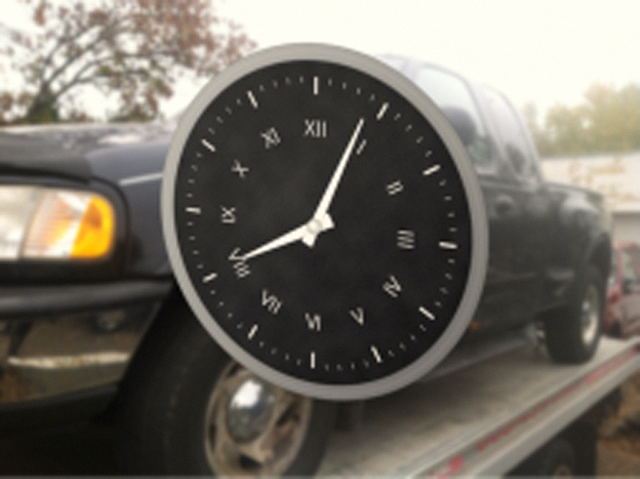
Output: 8h04
